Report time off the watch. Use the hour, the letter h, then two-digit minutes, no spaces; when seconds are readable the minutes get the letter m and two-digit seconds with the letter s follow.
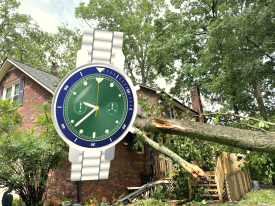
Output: 9h38
